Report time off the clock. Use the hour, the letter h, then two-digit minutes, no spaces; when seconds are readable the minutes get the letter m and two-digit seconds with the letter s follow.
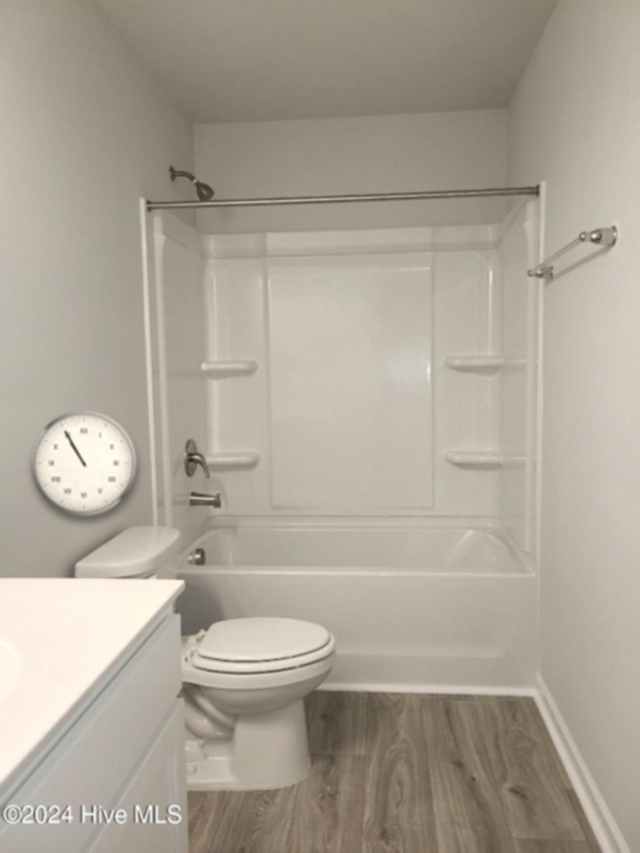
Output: 10h55
